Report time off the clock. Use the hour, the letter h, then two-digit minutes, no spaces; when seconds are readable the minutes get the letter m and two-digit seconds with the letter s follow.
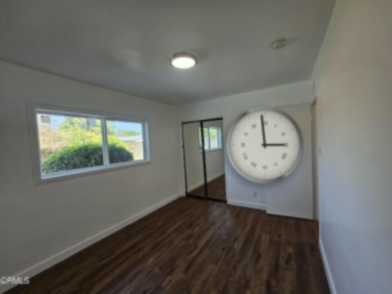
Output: 2h59
